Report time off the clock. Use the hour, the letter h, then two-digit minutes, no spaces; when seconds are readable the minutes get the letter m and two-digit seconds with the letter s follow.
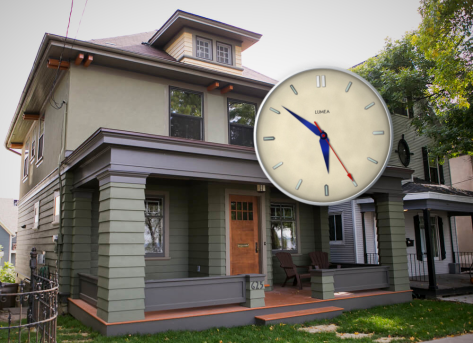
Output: 5h51m25s
